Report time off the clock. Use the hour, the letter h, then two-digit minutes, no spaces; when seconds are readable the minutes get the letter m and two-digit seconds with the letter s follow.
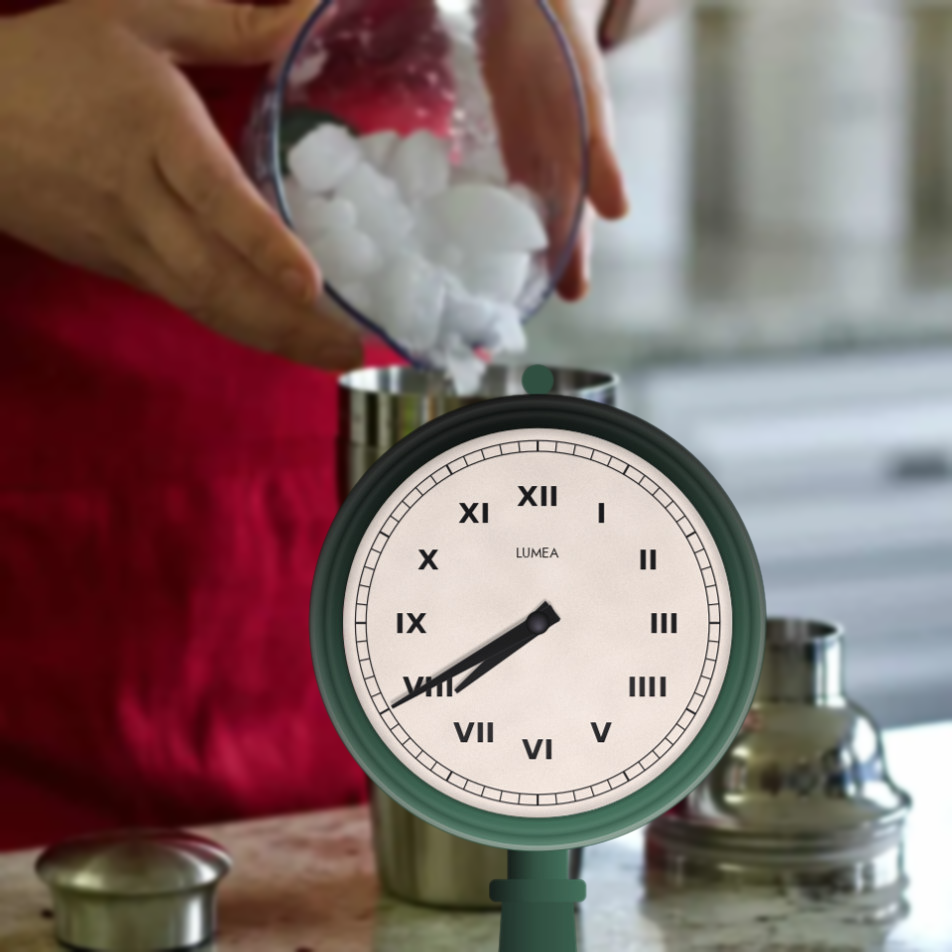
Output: 7h40
